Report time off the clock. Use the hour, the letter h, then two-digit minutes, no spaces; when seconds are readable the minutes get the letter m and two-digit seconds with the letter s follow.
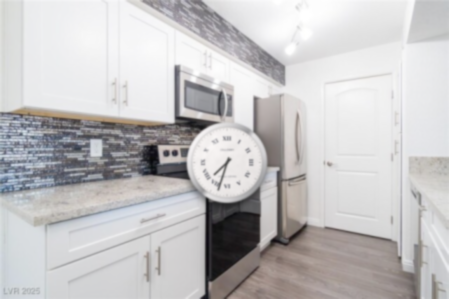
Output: 7h33
